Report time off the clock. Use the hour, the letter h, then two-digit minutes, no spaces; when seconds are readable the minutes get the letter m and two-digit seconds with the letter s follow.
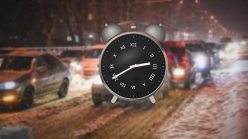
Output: 2h40
